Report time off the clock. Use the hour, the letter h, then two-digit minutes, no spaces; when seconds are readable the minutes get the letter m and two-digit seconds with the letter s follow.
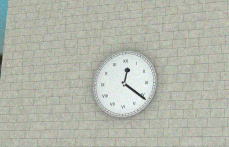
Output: 12h21
